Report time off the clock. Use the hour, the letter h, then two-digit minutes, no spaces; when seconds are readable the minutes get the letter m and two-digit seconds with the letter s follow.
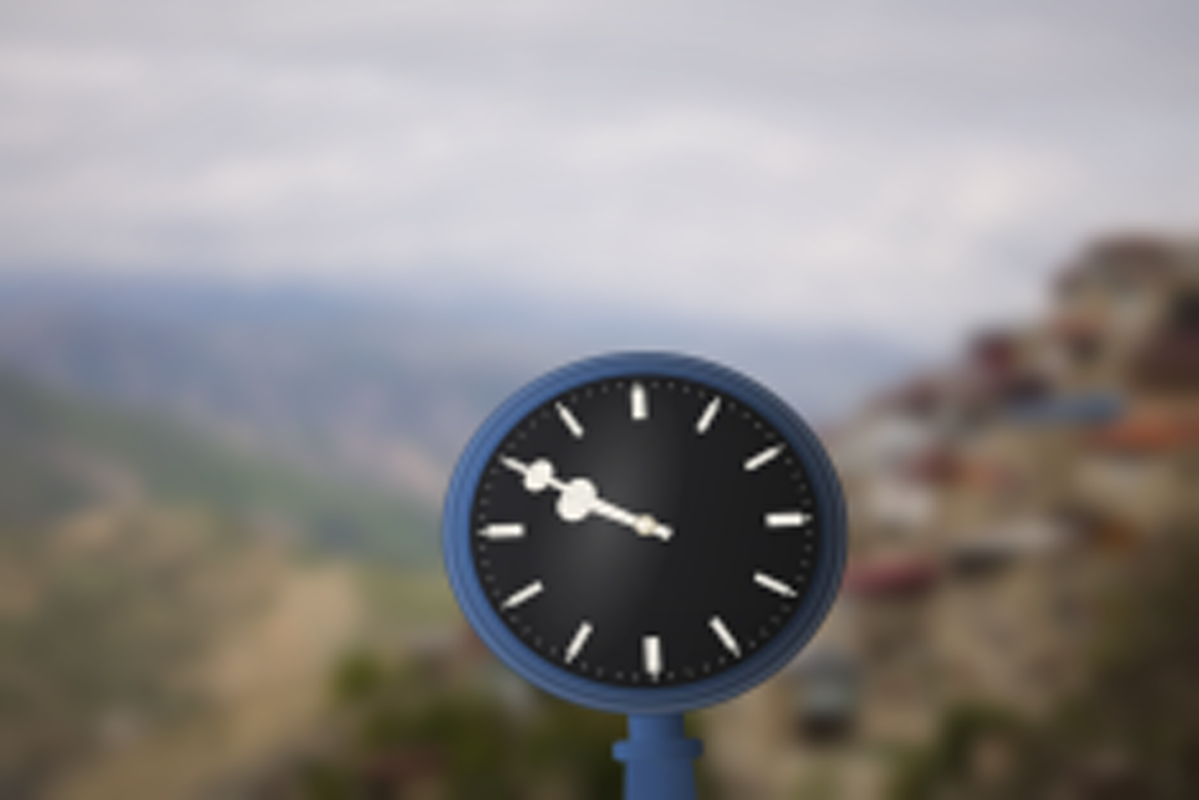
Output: 9h50
